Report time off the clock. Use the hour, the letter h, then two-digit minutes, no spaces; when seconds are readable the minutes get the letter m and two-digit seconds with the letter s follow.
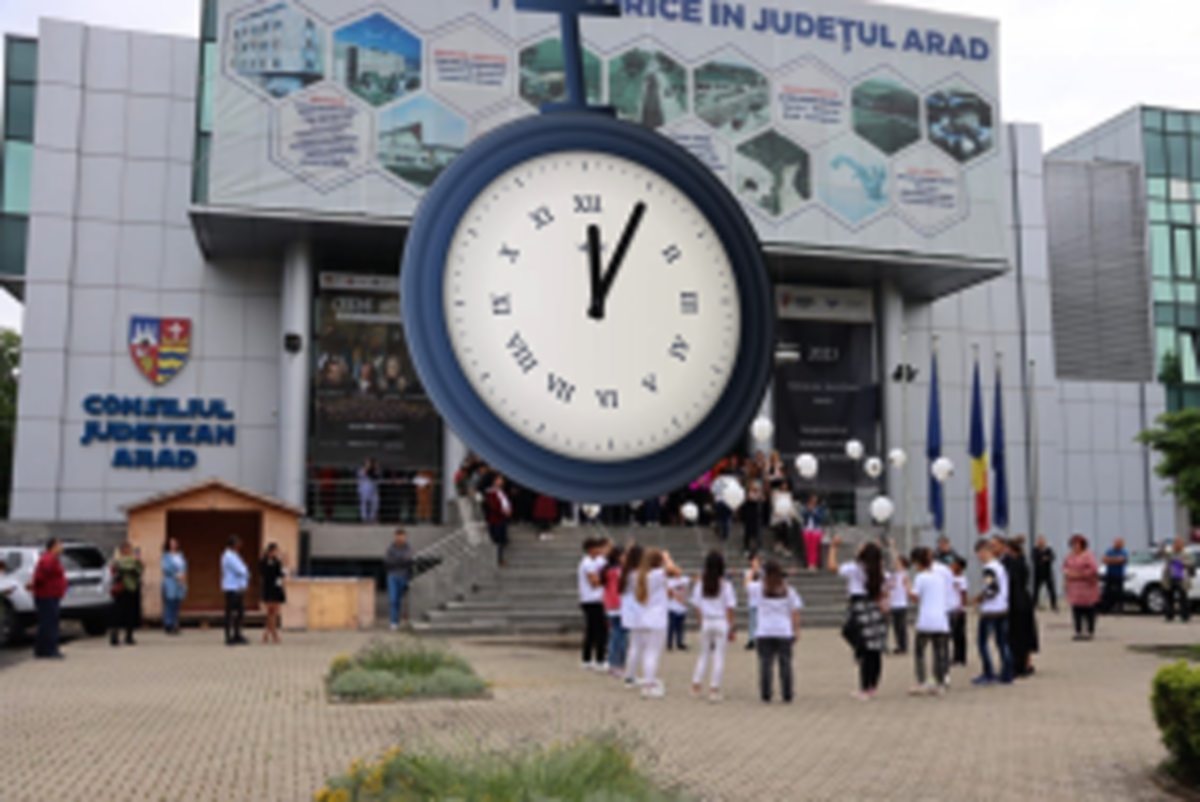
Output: 12h05
